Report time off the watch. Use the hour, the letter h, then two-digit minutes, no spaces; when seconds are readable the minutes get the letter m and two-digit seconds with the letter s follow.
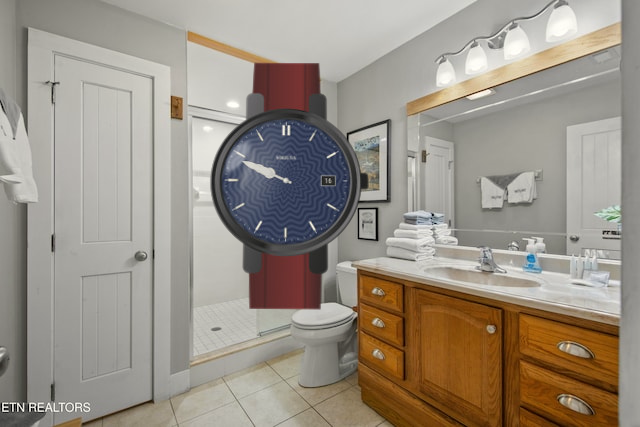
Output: 9h49
